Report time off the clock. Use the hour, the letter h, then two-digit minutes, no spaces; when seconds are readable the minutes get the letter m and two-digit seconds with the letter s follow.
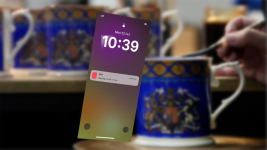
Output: 10h39
